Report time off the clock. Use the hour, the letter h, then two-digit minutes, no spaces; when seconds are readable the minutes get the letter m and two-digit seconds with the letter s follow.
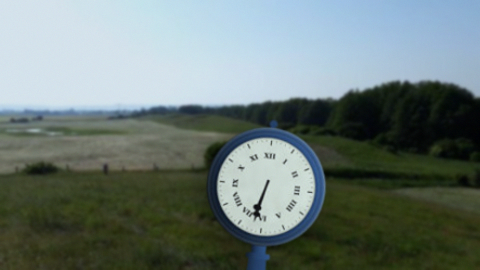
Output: 6h32
